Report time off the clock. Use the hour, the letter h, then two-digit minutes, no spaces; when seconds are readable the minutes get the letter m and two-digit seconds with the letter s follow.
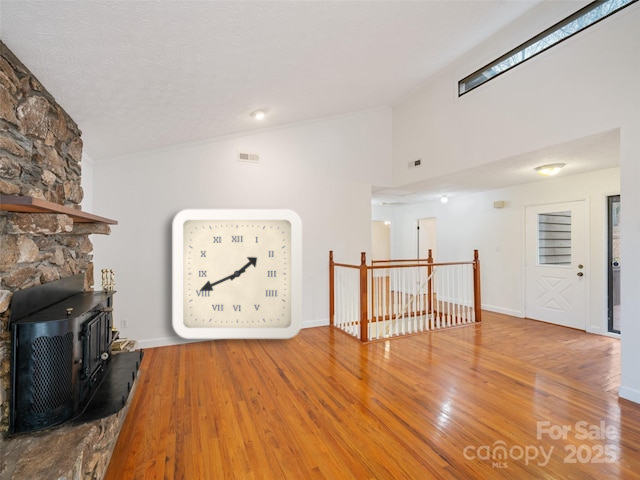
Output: 1h41
